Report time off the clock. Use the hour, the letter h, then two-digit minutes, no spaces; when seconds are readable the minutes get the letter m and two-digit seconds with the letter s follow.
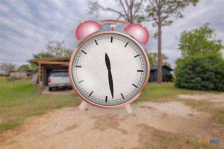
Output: 11h28
